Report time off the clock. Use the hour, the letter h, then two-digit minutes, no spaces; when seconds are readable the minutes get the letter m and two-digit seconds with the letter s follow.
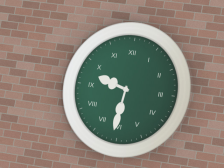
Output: 9h31
